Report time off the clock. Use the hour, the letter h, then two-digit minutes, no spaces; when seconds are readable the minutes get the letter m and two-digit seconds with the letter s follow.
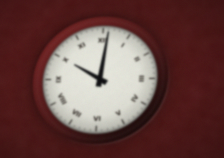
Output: 10h01
